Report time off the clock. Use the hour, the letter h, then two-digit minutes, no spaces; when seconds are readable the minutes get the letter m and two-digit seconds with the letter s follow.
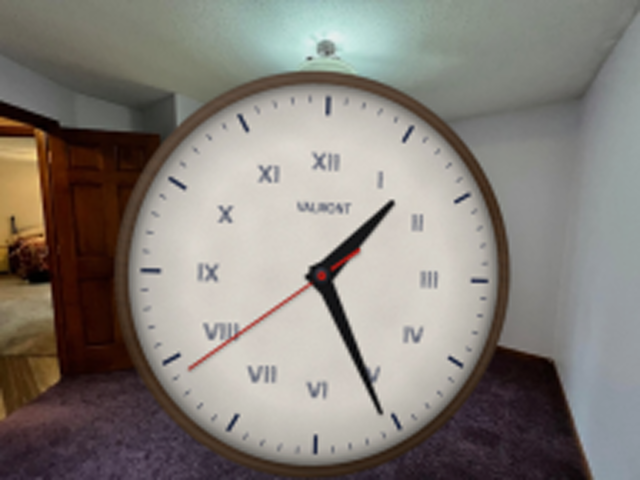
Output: 1h25m39s
